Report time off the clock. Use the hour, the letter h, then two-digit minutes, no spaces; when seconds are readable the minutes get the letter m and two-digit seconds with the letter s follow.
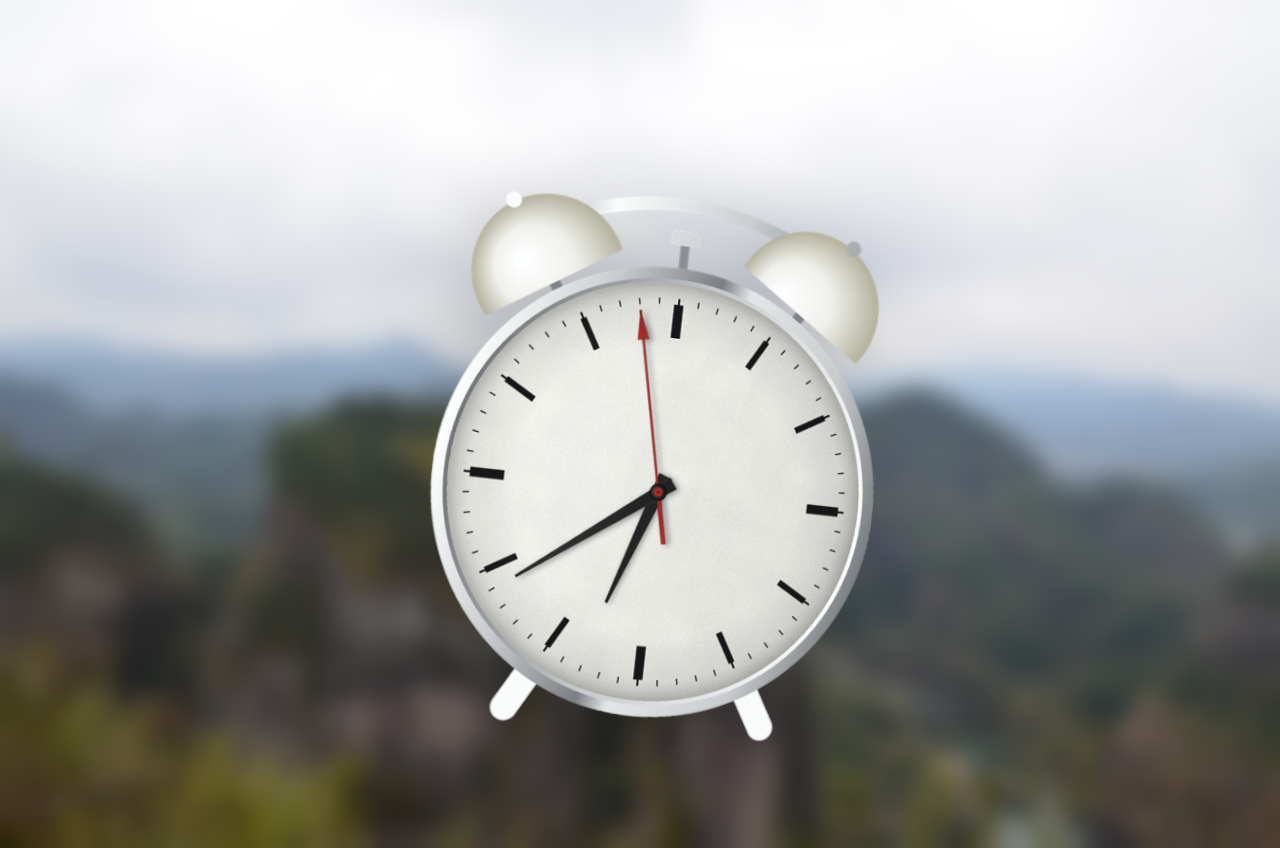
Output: 6h38m58s
